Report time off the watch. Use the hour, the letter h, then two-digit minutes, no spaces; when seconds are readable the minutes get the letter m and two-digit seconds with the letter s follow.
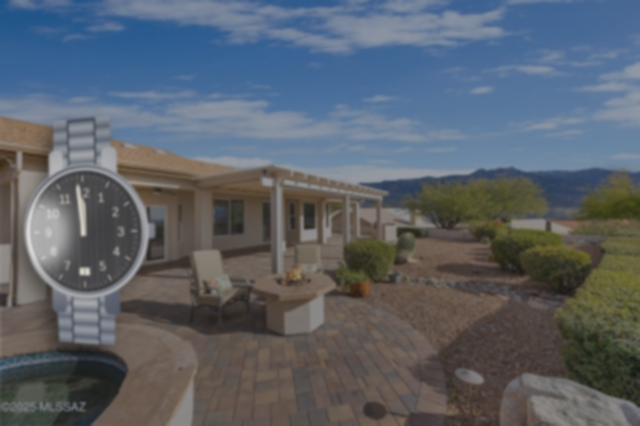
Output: 11h59
